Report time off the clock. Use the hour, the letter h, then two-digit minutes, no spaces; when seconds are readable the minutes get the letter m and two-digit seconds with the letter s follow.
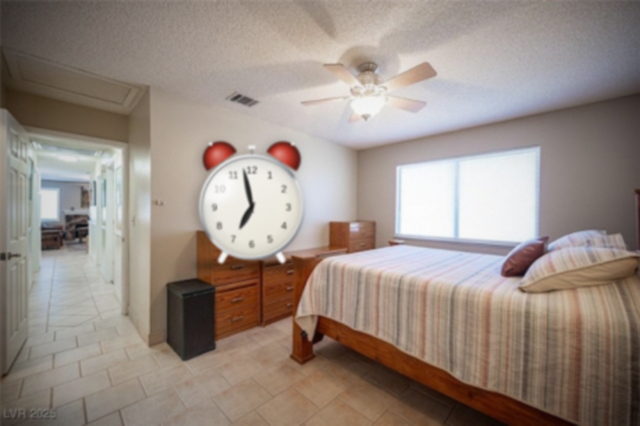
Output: 6h58
